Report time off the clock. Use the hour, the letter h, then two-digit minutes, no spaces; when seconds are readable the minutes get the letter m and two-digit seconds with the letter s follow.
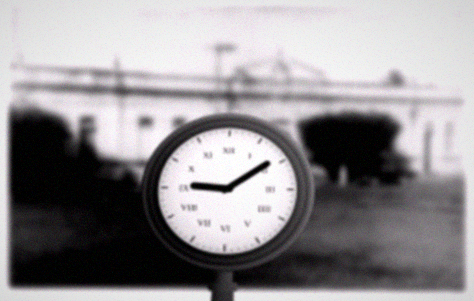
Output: 9h09
